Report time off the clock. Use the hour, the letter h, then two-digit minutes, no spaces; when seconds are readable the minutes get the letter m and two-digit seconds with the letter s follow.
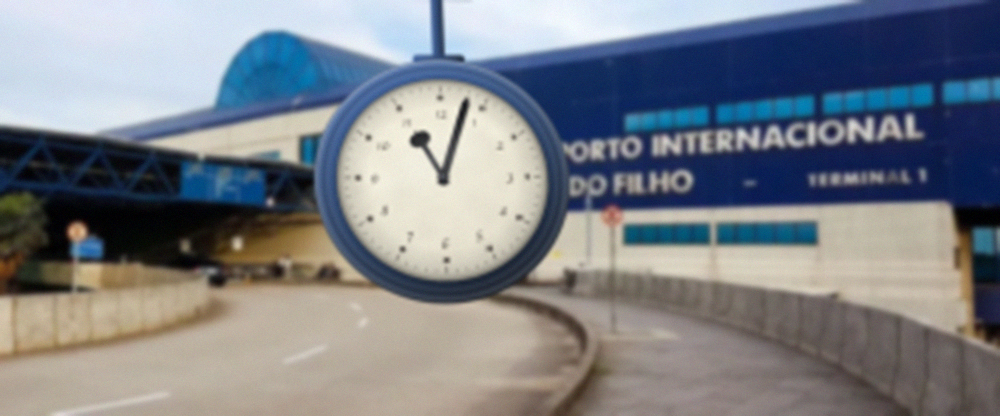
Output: 11h03
